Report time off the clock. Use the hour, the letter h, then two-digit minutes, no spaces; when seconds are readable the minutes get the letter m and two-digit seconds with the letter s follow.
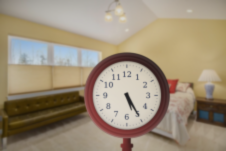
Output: 5h25
